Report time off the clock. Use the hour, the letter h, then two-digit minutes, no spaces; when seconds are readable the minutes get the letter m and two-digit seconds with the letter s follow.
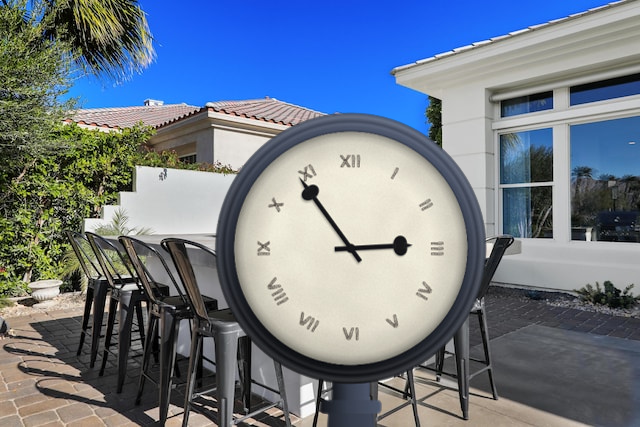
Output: 2h54
